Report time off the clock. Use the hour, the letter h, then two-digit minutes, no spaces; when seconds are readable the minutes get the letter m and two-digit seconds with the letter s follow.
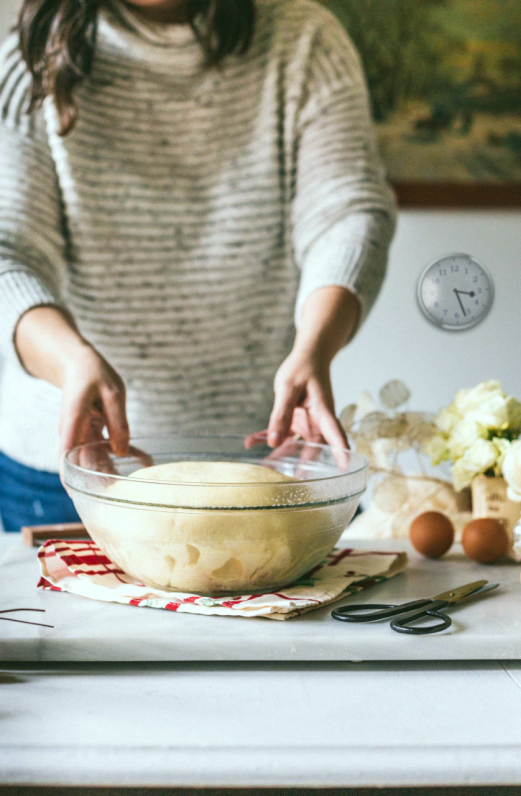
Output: 3h27
